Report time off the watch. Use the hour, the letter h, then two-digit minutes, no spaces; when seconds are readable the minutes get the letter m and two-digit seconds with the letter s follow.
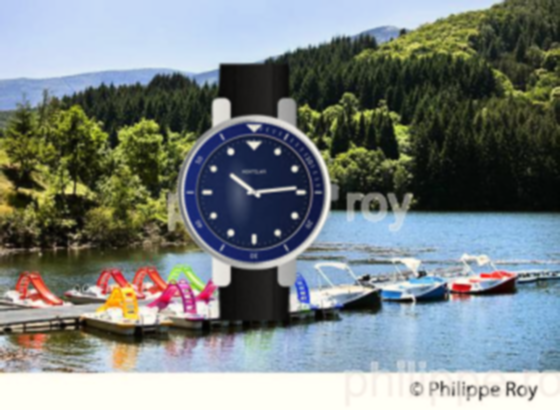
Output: 10h14
